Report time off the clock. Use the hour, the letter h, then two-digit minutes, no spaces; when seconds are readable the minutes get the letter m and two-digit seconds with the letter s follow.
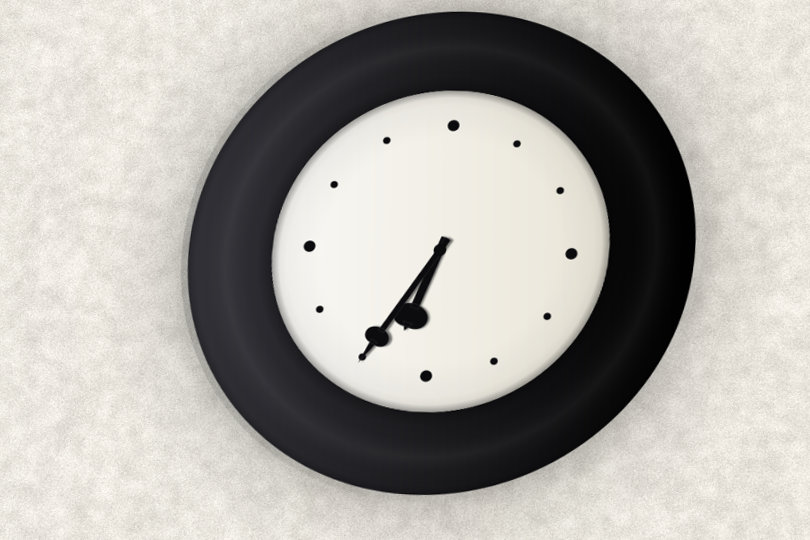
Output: 6h35
